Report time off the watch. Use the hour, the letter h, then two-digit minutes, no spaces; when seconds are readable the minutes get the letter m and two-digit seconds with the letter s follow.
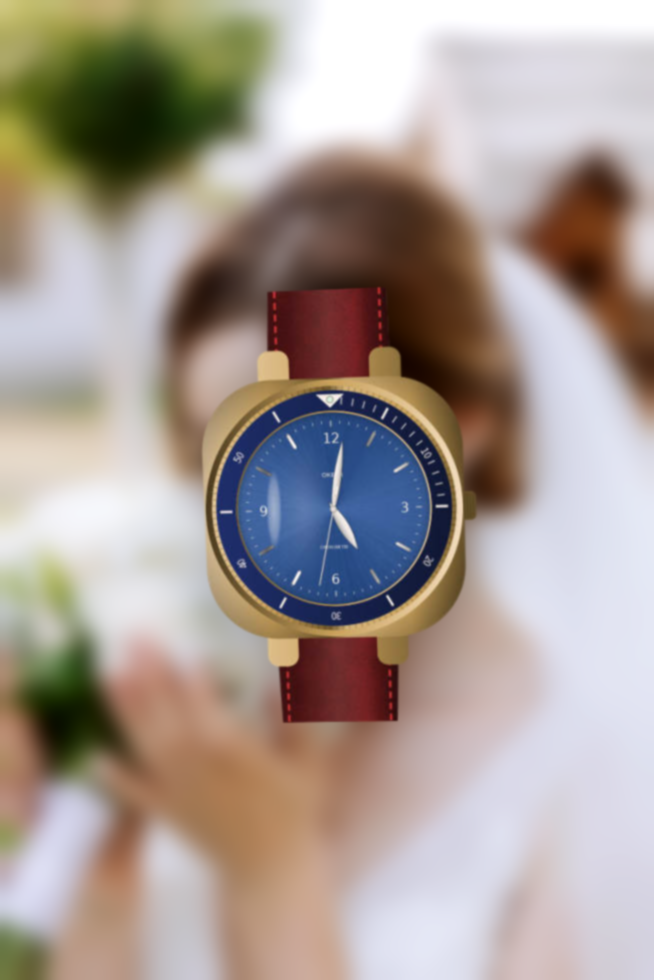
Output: 5h01m32s
